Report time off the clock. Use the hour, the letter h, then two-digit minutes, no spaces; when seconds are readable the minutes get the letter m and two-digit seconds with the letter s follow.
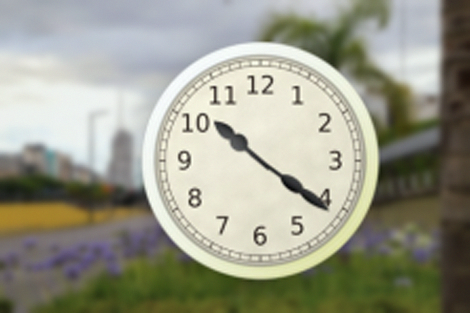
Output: 10h21
